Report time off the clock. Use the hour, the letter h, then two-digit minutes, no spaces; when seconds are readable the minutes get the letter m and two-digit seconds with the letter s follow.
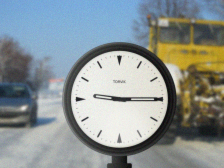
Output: 9h15
